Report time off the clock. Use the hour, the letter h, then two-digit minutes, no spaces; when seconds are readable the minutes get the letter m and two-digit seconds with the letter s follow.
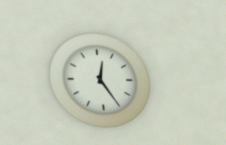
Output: 12h25
